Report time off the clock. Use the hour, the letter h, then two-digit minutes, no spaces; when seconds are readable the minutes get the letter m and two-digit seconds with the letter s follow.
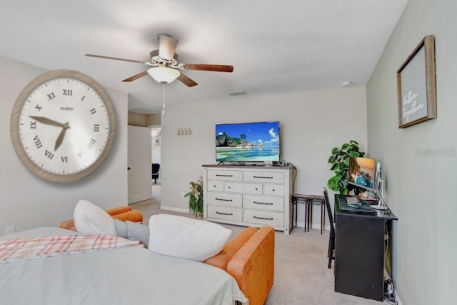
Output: 6h47
